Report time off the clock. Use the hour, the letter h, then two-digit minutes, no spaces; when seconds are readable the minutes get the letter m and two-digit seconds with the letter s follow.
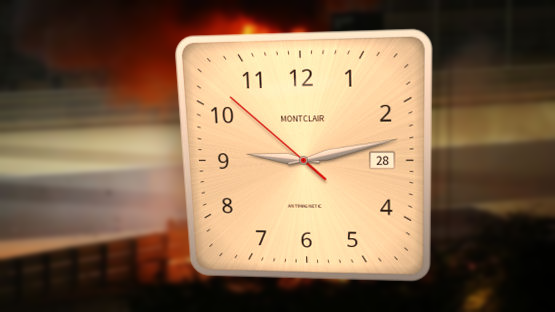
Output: 9h12m52s
